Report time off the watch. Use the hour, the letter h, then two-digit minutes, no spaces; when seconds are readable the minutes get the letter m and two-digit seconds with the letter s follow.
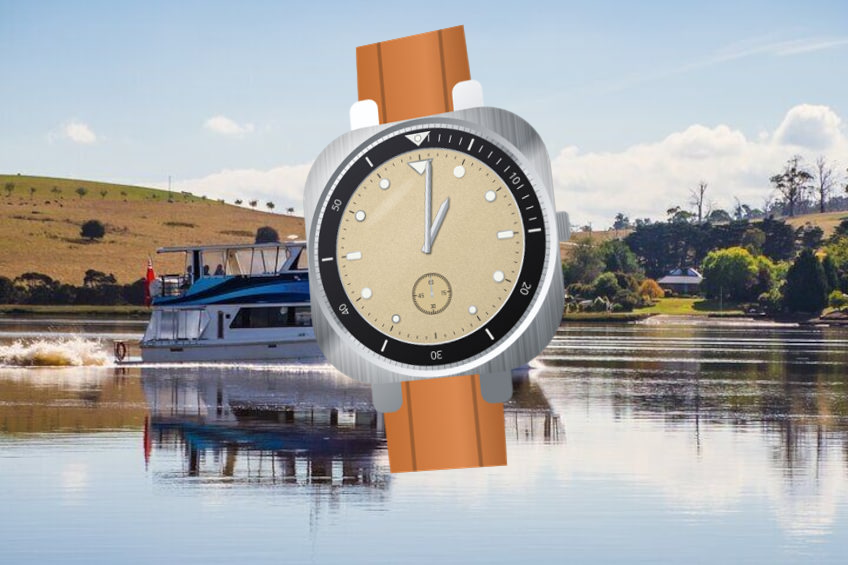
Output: 1h01
